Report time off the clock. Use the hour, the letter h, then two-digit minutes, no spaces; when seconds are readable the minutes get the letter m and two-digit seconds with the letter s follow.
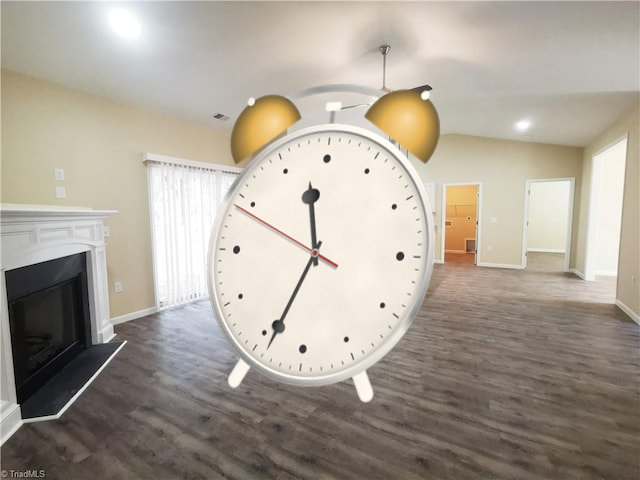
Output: 11h33m49s
